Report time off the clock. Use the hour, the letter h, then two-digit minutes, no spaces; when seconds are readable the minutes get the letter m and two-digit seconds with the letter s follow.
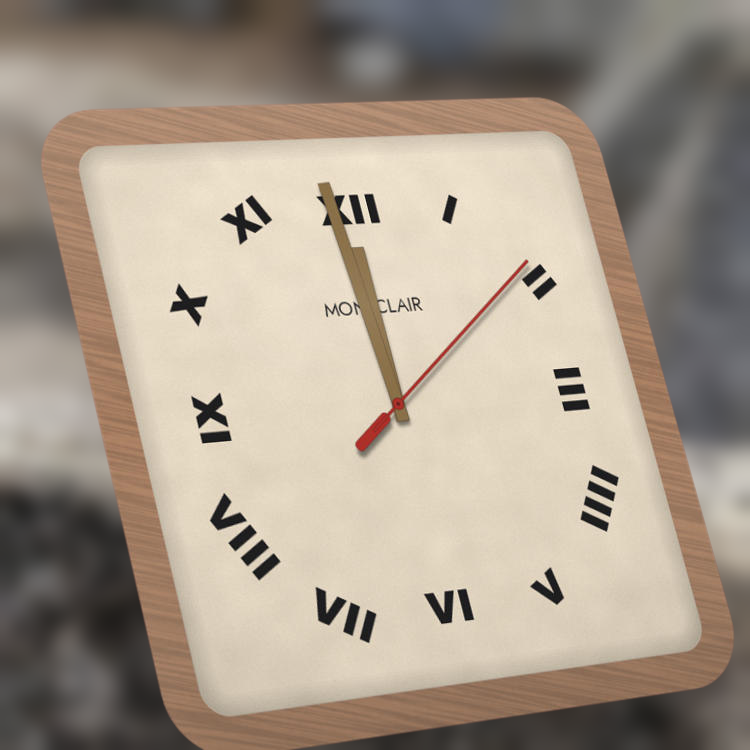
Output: 11h59m09s
